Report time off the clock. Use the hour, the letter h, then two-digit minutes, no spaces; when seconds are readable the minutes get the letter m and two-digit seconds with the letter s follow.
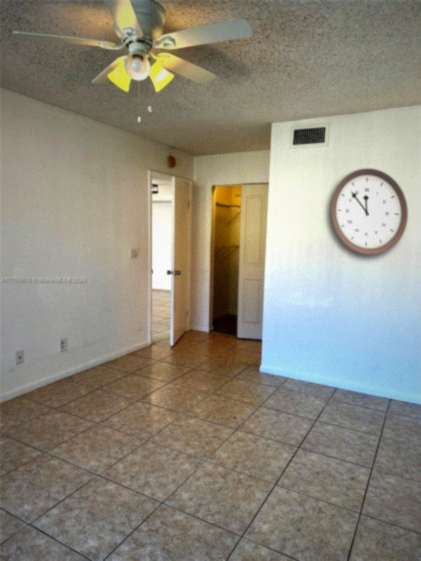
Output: 11h53
